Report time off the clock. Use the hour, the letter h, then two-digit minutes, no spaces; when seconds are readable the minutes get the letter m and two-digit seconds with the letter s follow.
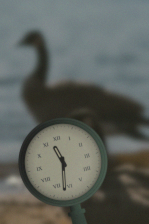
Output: 11h32
